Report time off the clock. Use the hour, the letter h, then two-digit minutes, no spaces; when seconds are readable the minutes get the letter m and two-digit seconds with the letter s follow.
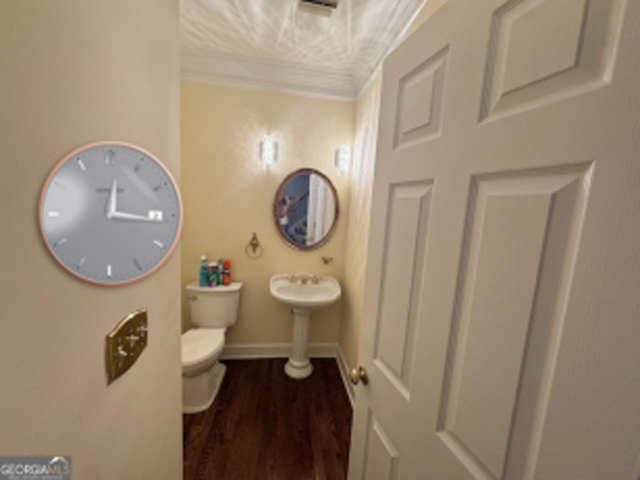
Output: 12h16
